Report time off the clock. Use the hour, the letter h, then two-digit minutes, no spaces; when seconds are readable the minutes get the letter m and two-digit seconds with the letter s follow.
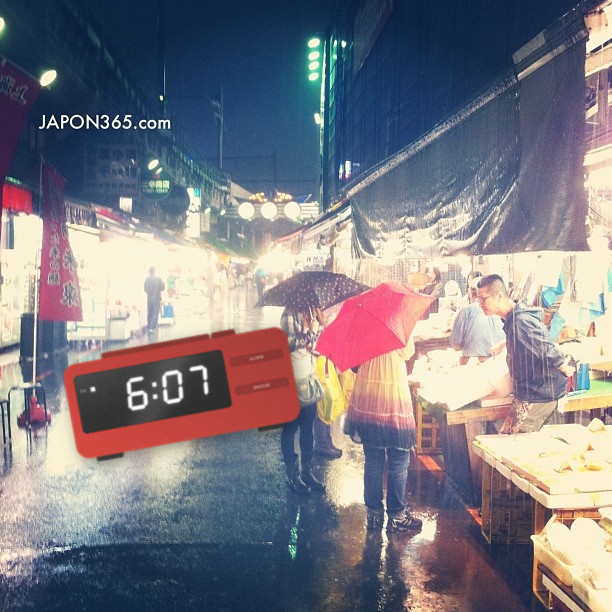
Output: 6h07
